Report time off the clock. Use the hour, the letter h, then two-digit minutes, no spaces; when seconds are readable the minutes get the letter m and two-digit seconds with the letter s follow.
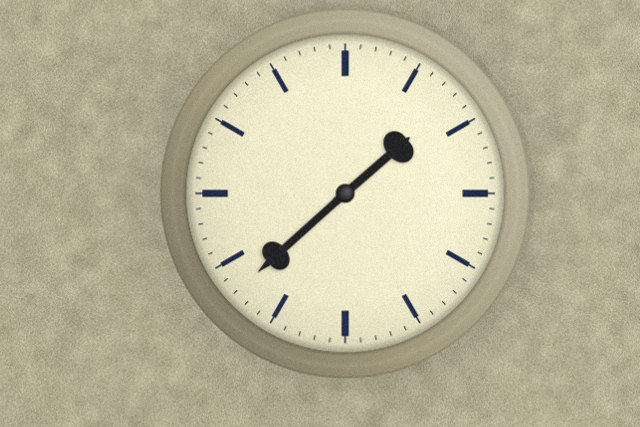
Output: 1h38
